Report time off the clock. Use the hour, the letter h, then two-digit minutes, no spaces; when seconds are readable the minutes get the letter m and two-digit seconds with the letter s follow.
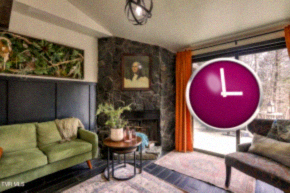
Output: 2h59
